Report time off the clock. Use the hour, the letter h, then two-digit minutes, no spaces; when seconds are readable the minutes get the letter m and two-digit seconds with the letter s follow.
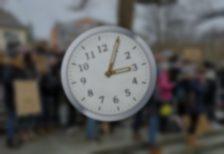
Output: 3h05
